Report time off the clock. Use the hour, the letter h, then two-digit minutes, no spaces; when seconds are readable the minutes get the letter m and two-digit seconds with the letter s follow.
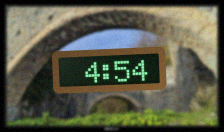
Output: 4h54
